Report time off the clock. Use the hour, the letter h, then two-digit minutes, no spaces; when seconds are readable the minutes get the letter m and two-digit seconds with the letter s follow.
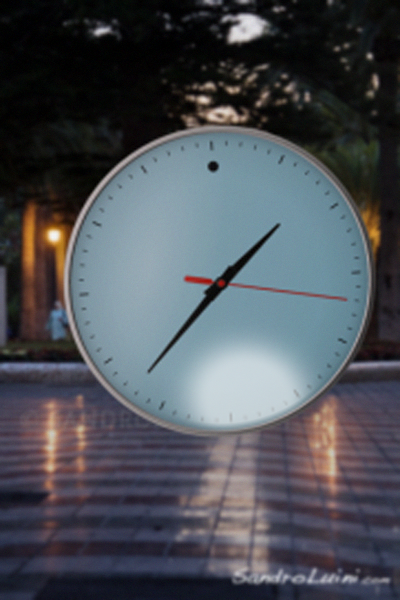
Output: 1h37m17s
